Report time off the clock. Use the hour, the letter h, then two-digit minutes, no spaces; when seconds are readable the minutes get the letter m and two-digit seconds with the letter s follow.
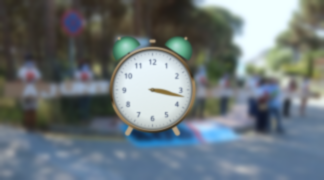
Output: 3h17
